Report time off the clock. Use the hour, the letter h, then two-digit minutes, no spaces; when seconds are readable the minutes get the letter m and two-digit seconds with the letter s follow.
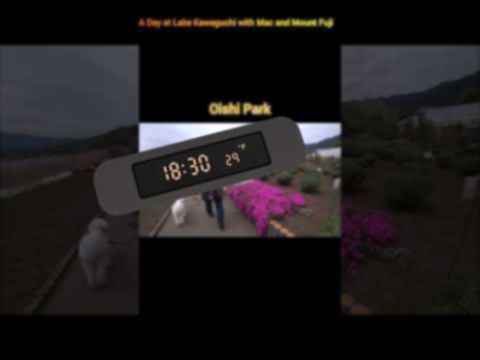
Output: 18h30
